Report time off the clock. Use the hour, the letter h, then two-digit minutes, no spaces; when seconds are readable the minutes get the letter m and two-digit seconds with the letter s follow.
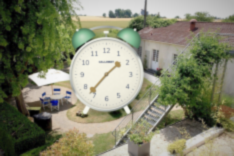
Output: 1h37
